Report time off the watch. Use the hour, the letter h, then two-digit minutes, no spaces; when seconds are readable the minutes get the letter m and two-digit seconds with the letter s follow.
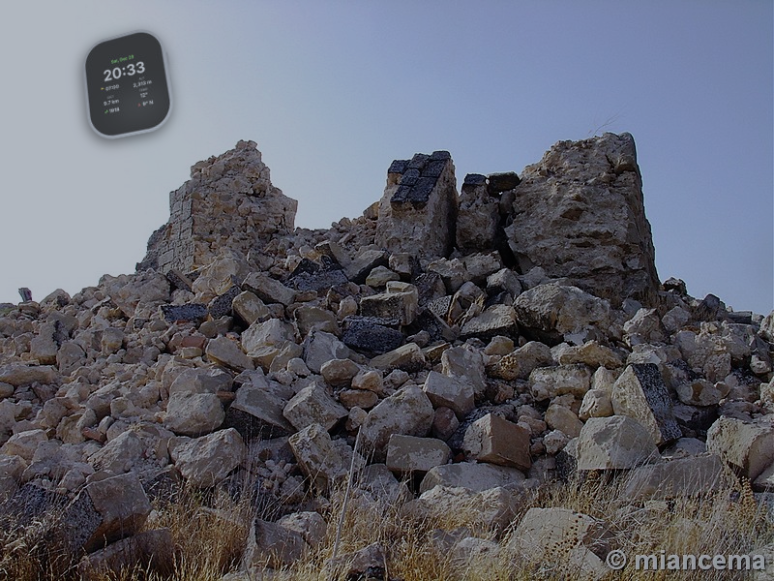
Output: 20h33
